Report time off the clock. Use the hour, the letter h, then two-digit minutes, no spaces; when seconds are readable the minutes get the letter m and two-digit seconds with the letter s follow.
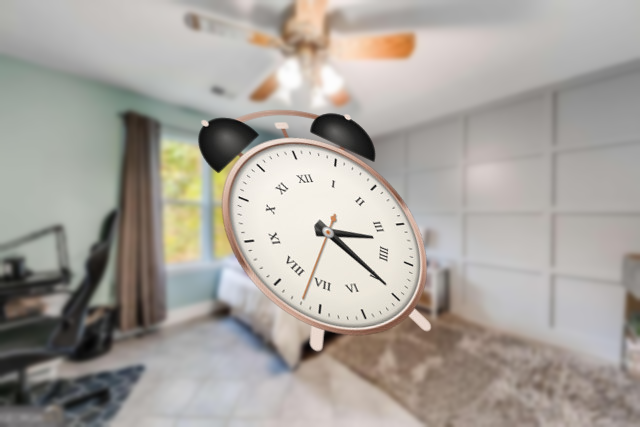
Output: 3h24m37s
